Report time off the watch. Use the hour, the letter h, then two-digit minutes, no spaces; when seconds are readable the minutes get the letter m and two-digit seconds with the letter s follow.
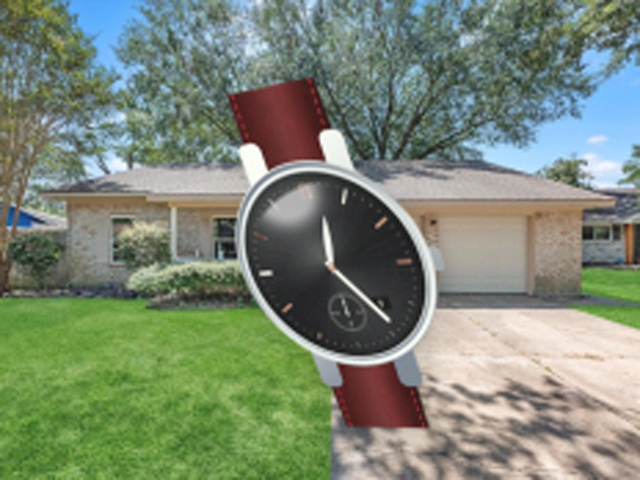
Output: 12h24
